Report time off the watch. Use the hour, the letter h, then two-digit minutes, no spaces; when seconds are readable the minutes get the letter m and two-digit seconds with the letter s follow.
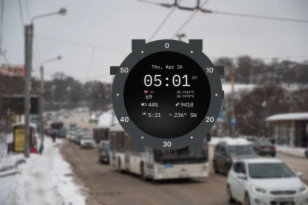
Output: 5h01
